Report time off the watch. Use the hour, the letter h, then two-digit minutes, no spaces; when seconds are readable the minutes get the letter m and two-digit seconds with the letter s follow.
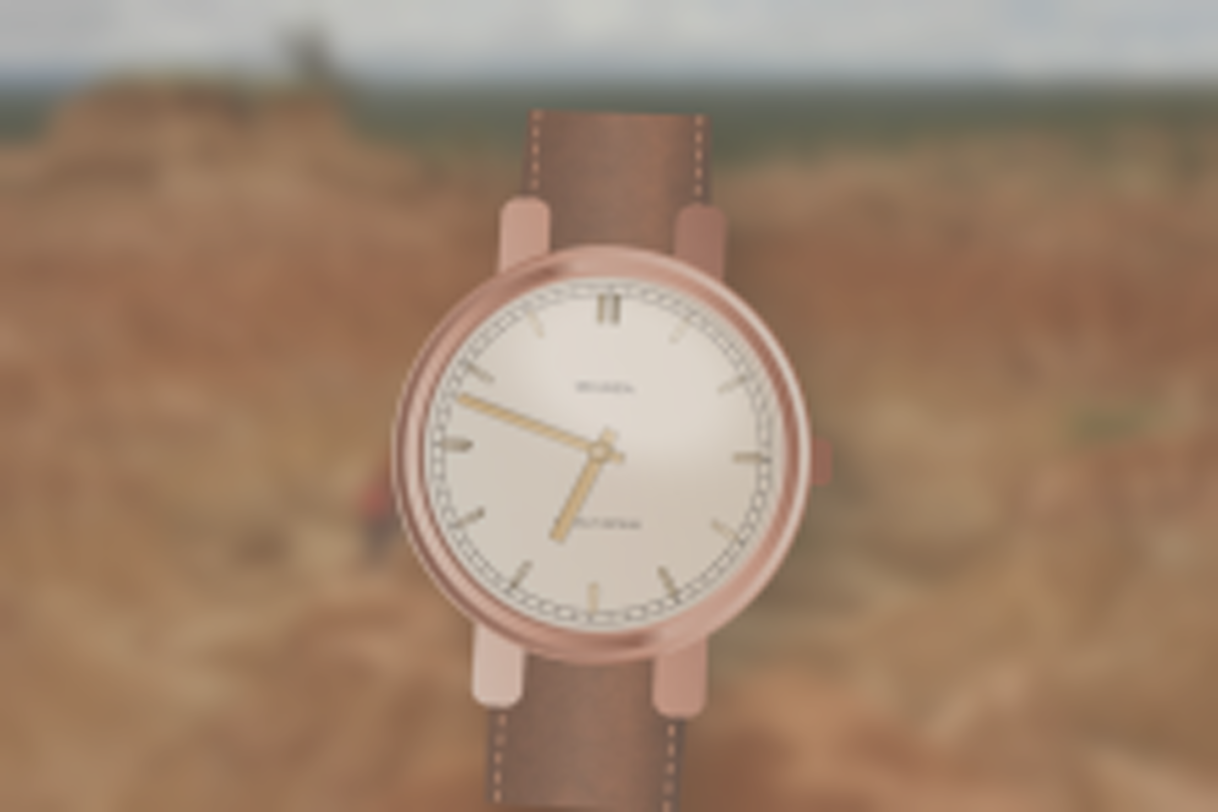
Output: 6h48
